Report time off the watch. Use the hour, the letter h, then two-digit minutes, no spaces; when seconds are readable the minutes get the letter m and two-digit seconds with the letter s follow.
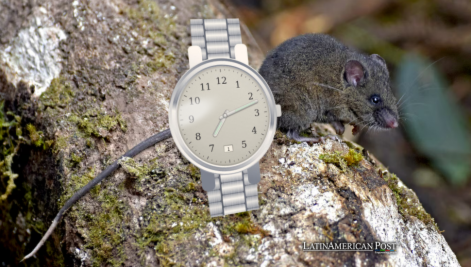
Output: 7h12
